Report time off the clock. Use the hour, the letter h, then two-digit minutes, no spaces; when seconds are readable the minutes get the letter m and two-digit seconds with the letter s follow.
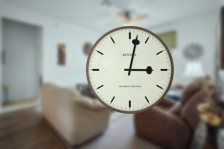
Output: 3h02
